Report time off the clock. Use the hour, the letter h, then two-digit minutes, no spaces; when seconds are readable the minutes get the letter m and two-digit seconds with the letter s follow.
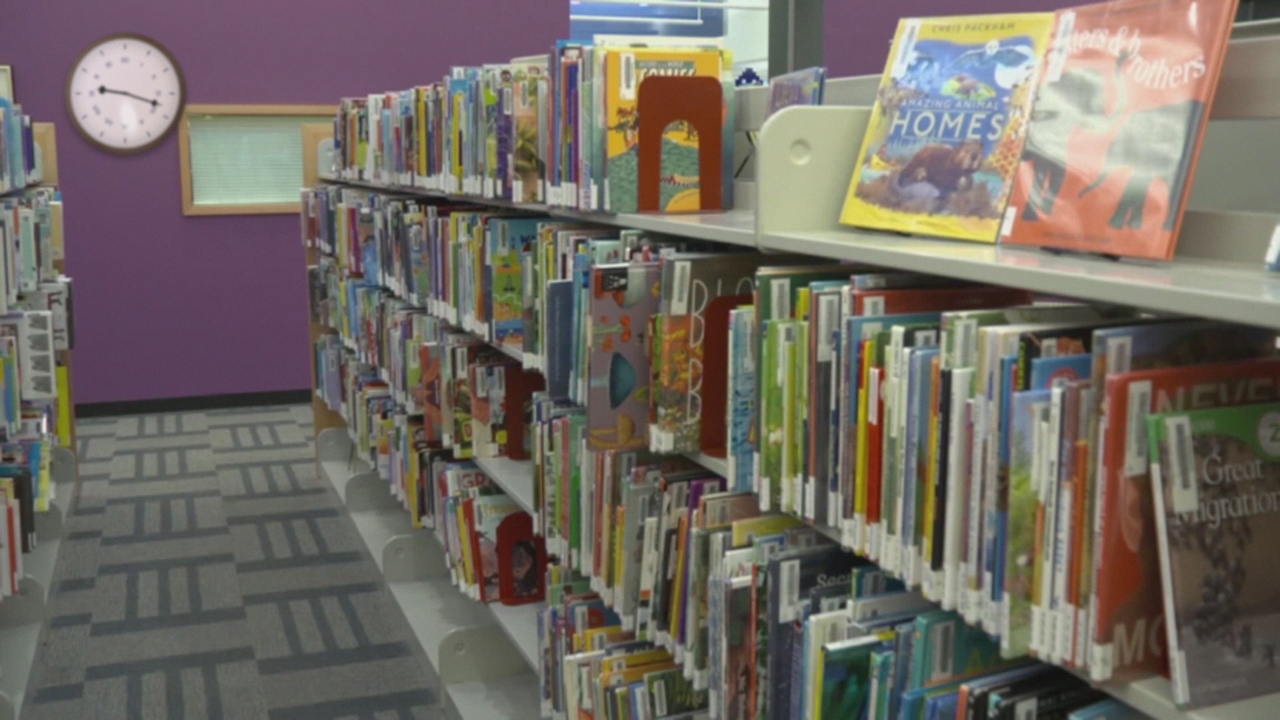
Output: 9h18
